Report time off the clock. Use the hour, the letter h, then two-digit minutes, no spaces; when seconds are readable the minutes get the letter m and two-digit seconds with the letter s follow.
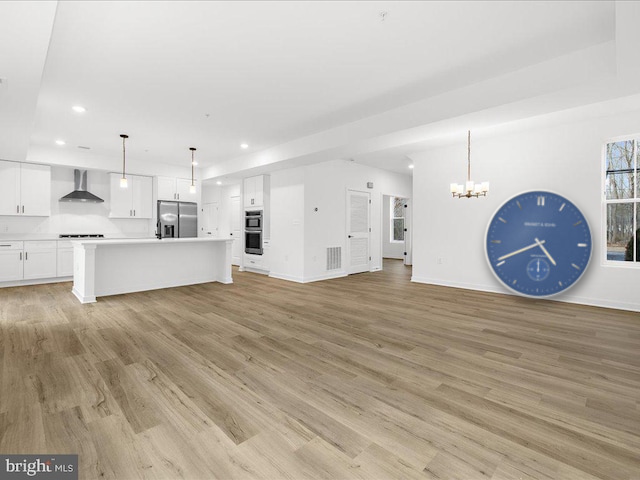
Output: 4h41
